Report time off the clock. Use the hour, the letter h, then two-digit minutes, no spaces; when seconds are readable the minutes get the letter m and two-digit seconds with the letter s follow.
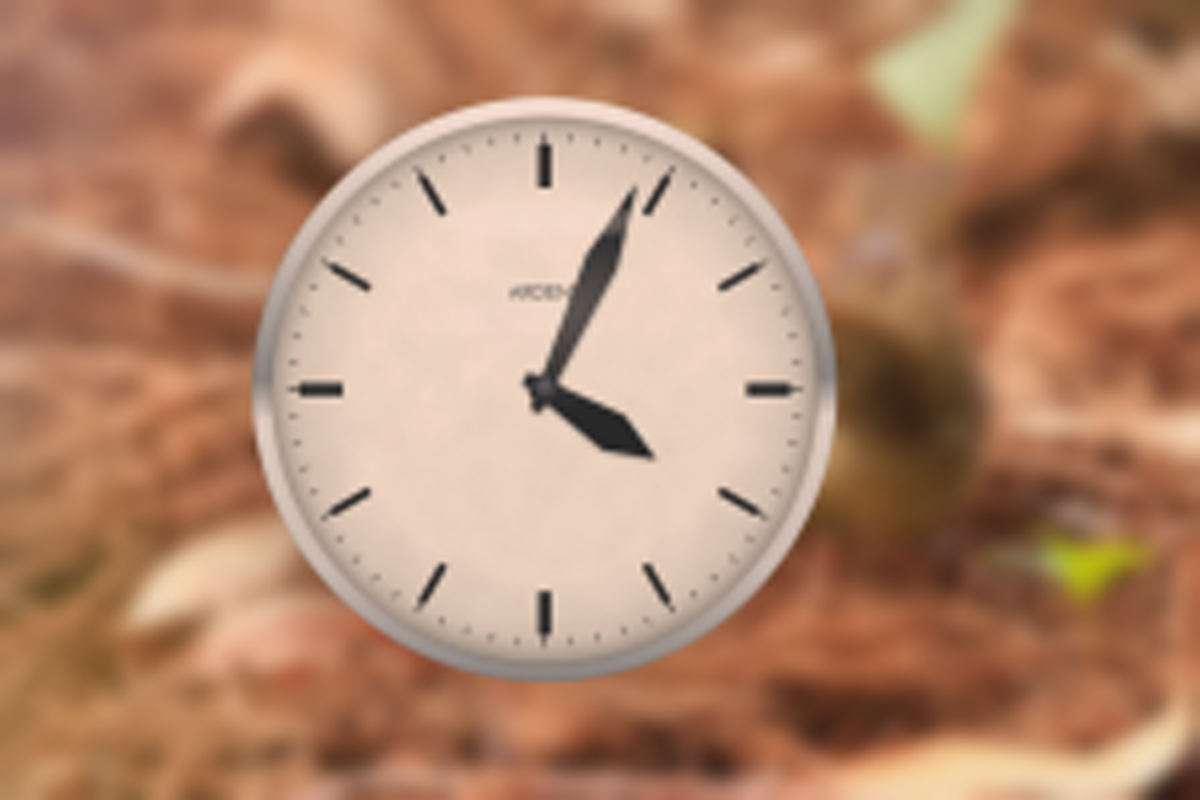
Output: 4h04
